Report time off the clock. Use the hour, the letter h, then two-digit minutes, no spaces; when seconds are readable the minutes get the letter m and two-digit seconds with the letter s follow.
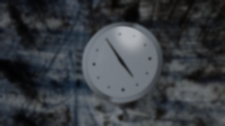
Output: 4h55
